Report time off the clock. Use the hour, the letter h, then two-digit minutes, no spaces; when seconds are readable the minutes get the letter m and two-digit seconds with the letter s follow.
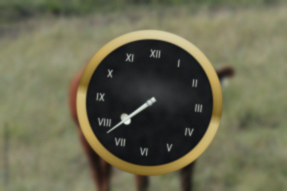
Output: 7h38
